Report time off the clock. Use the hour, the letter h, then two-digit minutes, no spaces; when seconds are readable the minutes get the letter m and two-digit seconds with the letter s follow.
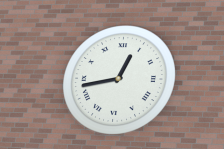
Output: 12h43
